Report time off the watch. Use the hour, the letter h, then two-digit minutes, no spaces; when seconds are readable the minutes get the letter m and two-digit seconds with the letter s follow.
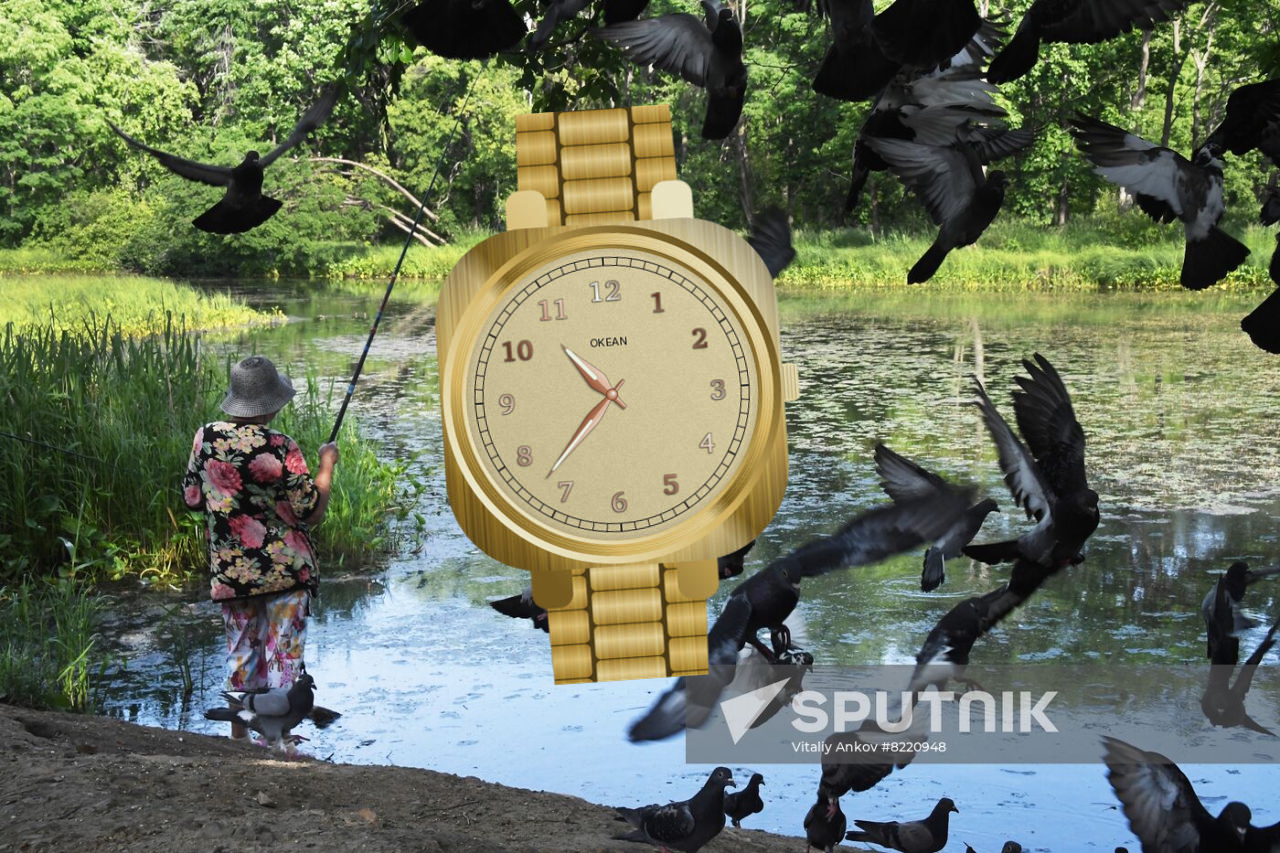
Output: 10h37
